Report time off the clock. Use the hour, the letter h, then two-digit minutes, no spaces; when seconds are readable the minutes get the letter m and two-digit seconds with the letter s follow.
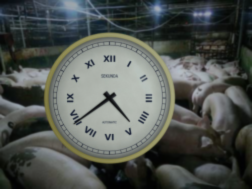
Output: 4h39
